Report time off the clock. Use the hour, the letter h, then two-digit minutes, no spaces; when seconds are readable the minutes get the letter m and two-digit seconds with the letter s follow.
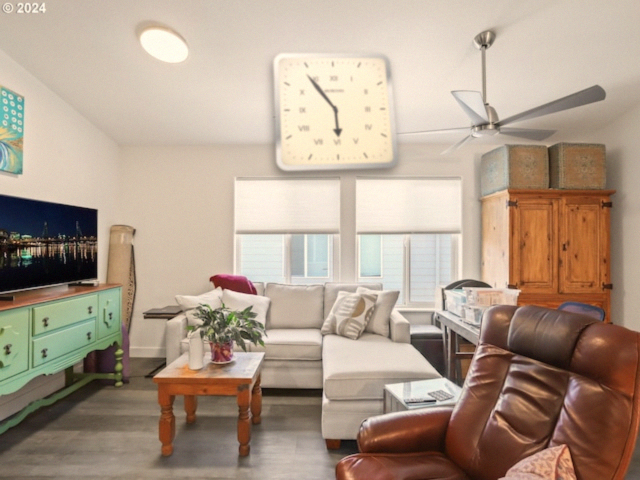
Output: 5h54
